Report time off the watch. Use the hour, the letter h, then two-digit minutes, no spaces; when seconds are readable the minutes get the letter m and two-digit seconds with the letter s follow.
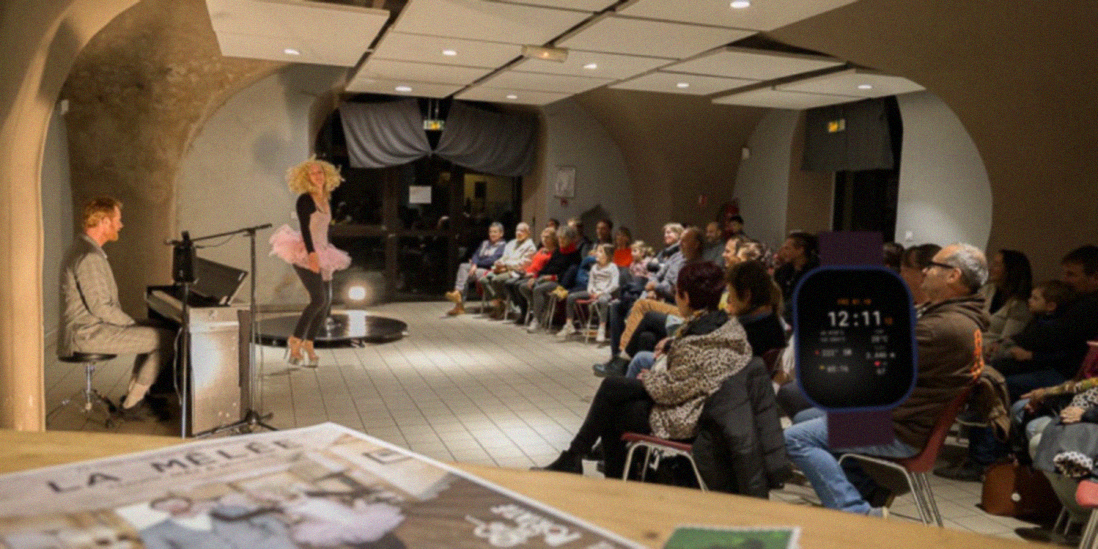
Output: 12h11
